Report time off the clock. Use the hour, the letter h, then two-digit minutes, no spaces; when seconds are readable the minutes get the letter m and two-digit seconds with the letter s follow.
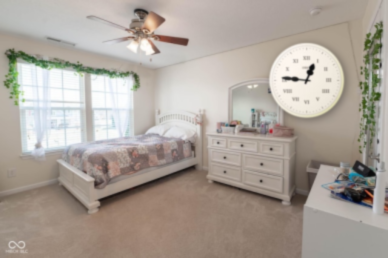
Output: 12h46
